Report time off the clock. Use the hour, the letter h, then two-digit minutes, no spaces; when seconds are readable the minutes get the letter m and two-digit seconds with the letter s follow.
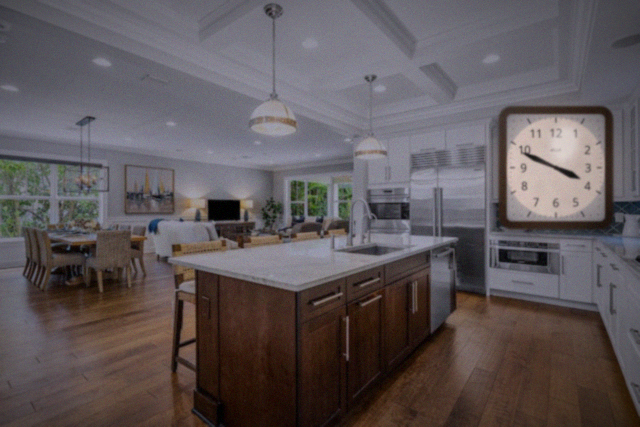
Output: 3h49
